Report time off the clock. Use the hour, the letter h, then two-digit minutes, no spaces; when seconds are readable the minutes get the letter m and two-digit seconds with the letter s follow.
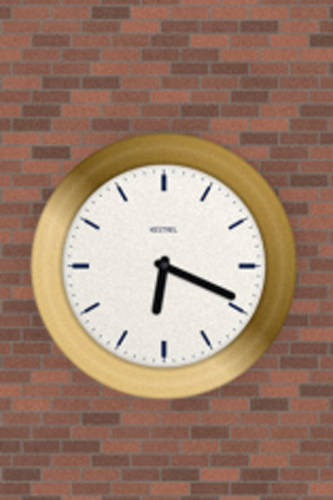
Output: 6h19
